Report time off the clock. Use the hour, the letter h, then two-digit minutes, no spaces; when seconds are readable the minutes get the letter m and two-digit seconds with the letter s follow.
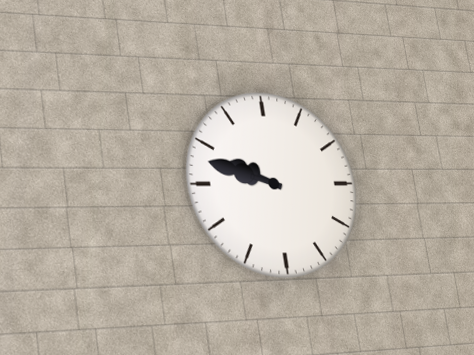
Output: 9h48
